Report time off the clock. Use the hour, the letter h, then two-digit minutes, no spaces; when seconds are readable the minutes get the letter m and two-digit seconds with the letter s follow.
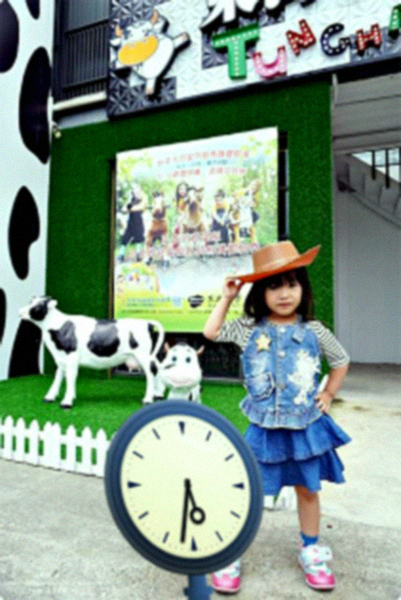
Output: 5h32
